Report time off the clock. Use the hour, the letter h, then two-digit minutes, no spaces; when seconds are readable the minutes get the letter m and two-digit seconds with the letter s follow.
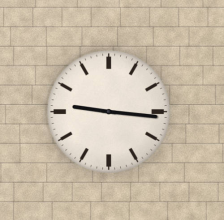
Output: 9h16
